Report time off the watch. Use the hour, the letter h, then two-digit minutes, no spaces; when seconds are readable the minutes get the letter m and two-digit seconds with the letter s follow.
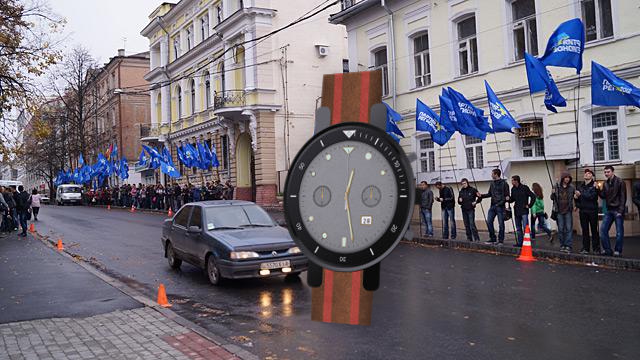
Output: 12h28
